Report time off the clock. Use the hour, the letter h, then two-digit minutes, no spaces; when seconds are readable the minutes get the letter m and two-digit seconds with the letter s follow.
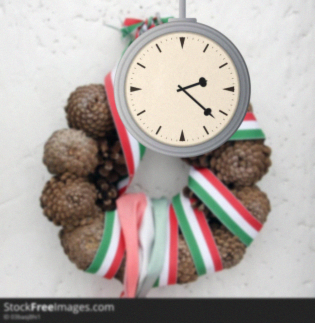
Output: 2h22
